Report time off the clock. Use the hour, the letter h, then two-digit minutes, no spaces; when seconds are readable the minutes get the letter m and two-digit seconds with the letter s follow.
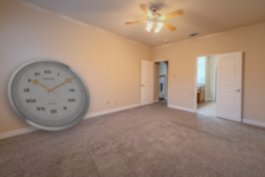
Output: 10h10
